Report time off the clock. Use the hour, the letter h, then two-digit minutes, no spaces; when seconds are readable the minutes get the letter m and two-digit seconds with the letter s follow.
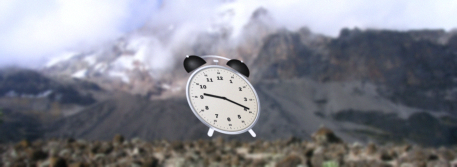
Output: 9h19
